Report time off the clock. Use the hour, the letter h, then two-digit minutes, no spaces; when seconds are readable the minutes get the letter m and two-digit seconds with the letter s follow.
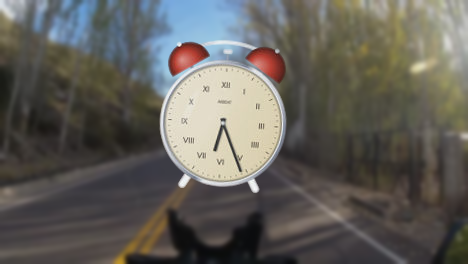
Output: 6h26
